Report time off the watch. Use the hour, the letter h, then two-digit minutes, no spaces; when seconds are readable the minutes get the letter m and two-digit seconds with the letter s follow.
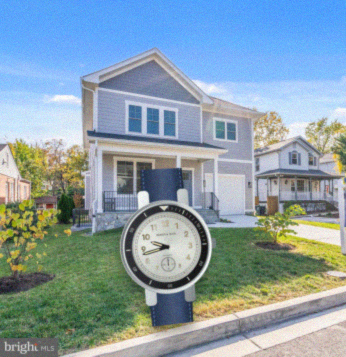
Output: 9h43
